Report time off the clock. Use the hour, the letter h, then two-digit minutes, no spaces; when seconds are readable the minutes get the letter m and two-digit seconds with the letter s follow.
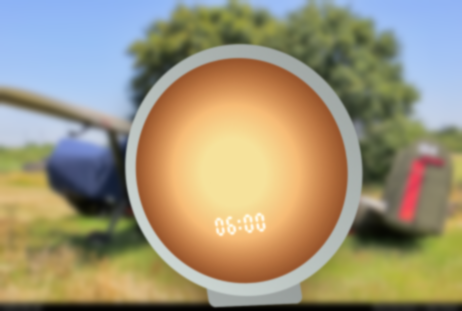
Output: 6h00
